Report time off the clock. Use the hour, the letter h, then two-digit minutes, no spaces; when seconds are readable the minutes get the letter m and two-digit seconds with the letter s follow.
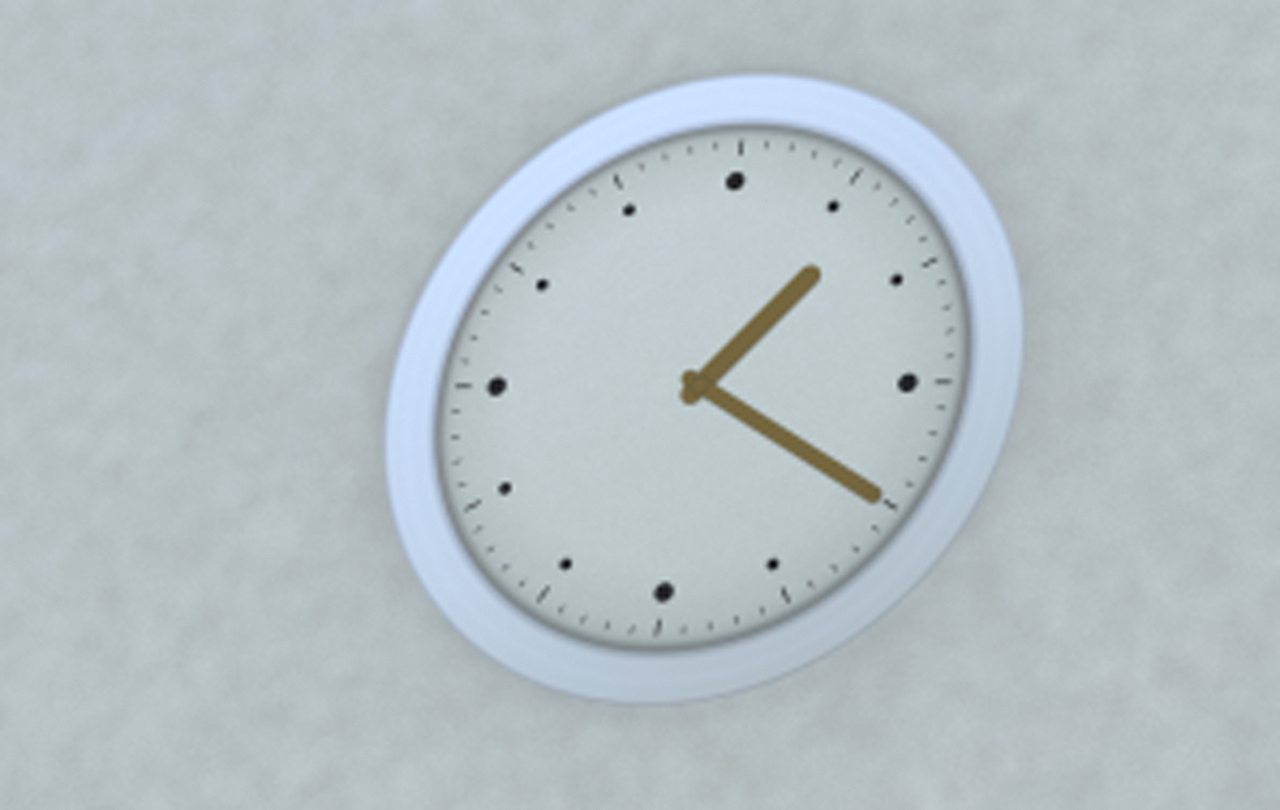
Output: 1h20
